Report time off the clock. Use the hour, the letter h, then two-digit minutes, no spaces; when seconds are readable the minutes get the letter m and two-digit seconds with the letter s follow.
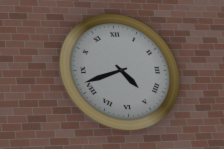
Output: 4h42
